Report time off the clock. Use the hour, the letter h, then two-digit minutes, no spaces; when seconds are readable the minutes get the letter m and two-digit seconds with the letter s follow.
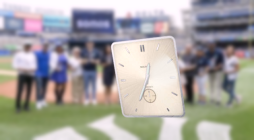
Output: 12h35
